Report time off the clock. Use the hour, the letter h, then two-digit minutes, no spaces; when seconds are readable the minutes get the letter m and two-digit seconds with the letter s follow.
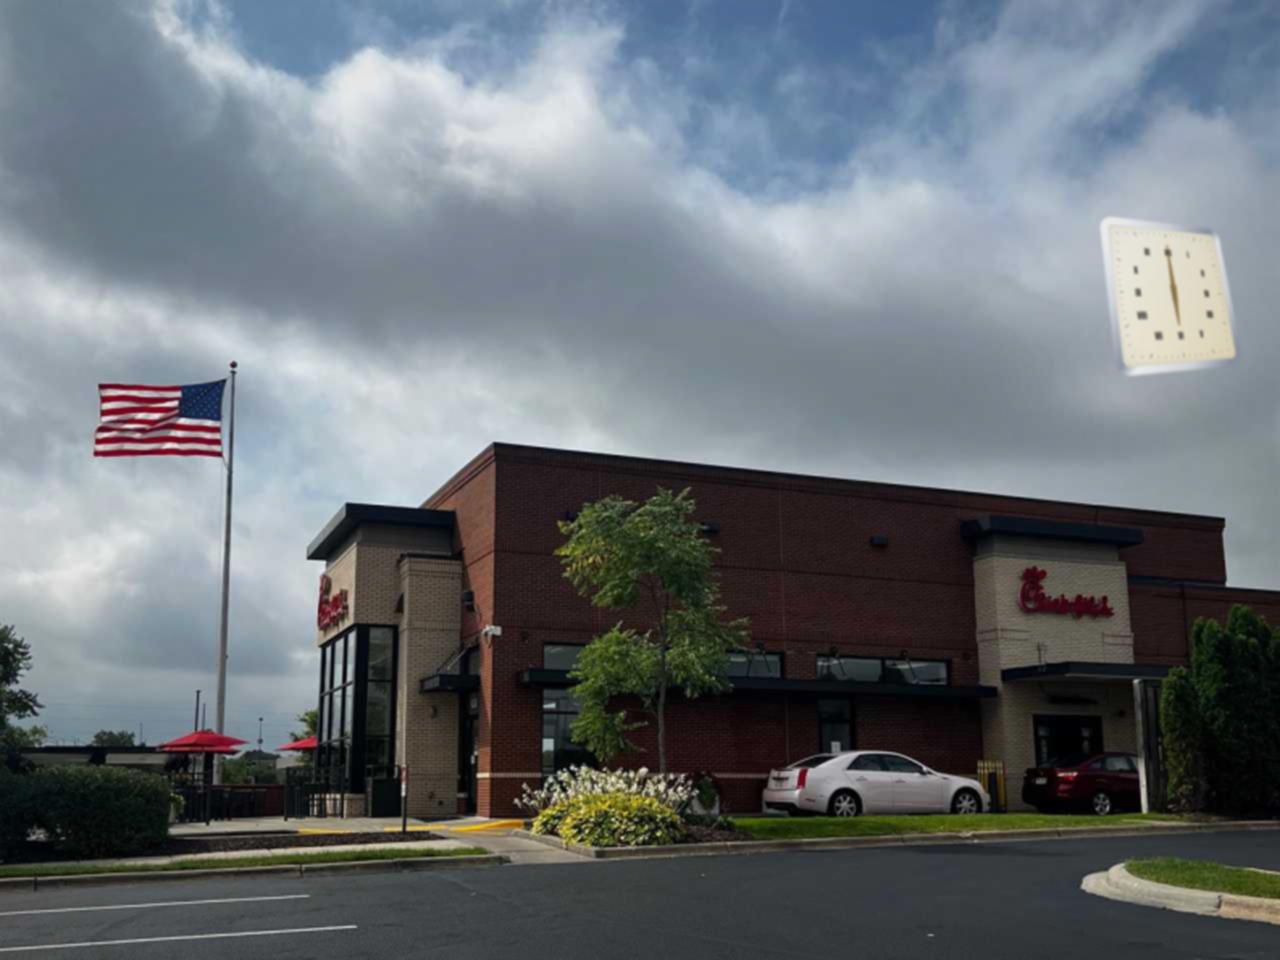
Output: 6h00
